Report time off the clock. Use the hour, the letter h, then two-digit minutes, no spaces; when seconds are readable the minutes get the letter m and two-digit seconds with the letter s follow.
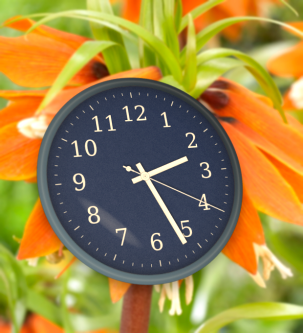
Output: 2h26m20s
